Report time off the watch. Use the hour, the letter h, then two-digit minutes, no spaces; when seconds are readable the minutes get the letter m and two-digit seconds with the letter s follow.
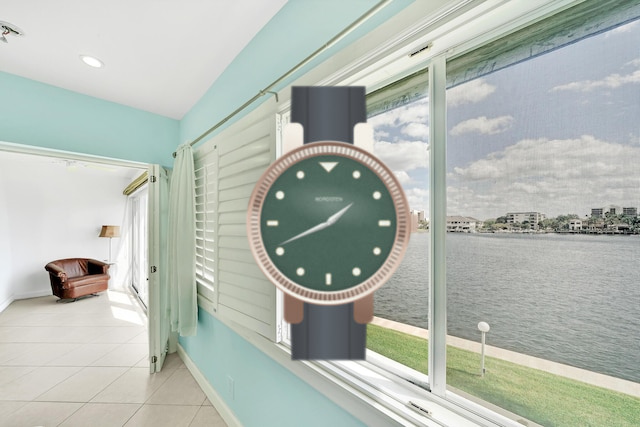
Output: 1h41
